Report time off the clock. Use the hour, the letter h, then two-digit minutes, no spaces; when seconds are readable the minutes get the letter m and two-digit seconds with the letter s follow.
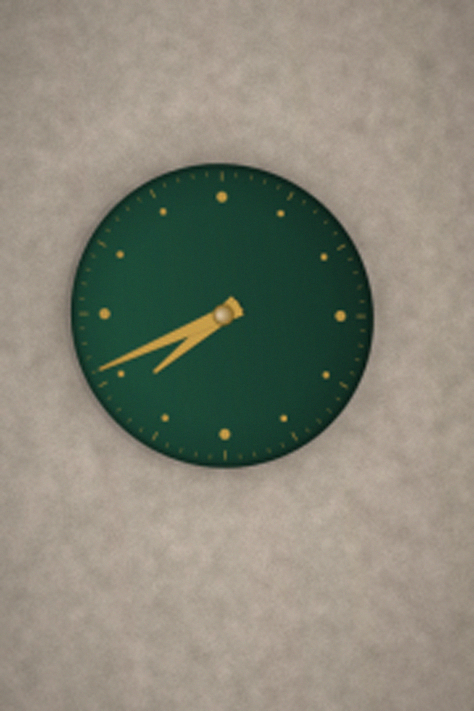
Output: 7h41
